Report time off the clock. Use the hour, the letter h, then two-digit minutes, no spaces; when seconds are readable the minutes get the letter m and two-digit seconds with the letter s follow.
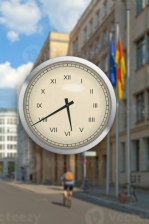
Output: 5h40
